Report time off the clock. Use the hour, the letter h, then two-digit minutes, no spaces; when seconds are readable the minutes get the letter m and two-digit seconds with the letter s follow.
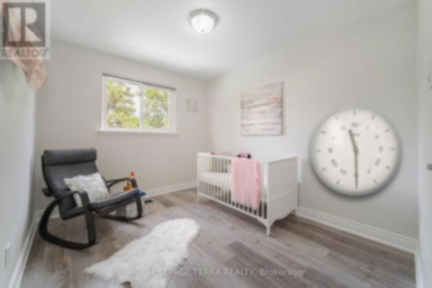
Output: 11h30
